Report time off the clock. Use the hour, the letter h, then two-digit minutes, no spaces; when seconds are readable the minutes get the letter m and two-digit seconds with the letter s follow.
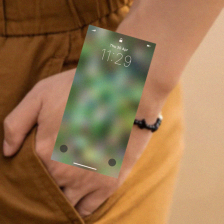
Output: 11h29
